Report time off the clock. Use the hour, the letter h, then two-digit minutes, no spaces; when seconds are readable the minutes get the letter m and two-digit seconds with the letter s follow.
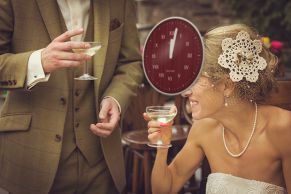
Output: 12h02
